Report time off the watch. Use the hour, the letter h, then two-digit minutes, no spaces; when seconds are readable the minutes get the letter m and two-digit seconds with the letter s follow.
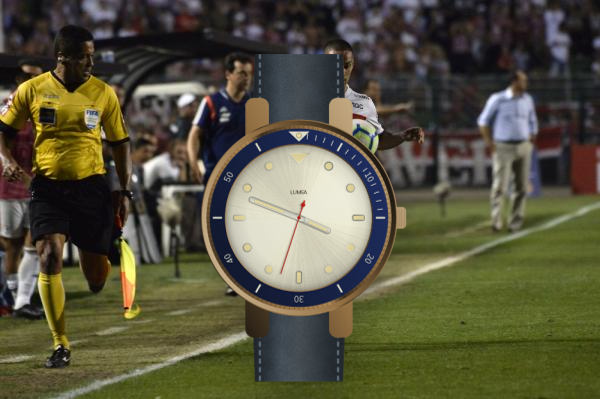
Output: 3h48m33s
